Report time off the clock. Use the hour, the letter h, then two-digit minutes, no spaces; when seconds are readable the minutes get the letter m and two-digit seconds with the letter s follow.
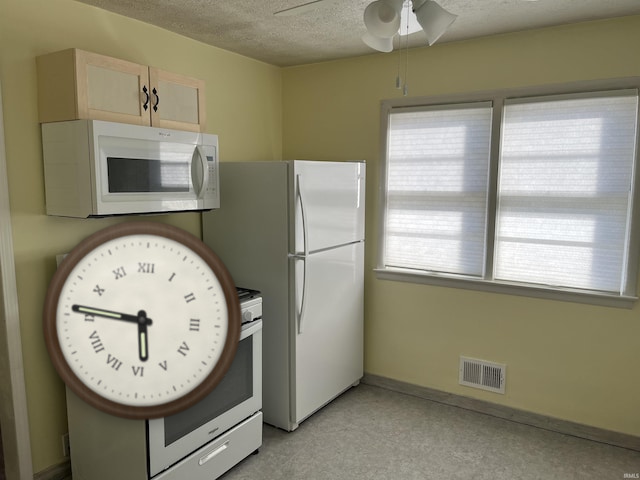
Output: 5h46
